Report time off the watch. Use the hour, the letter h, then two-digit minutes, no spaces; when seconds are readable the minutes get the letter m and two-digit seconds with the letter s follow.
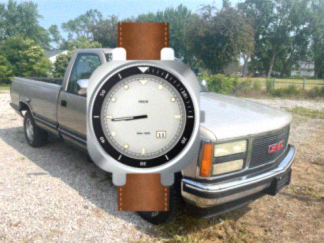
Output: 8h44
